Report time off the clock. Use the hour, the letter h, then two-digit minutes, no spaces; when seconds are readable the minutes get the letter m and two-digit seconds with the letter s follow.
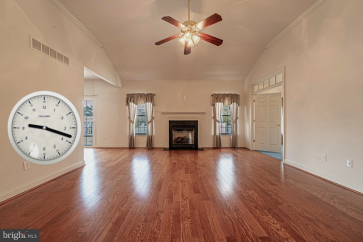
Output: 9h18
